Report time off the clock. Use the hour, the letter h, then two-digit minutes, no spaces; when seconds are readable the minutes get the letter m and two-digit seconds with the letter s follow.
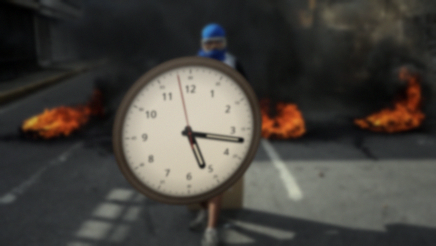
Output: 5h16m58s
